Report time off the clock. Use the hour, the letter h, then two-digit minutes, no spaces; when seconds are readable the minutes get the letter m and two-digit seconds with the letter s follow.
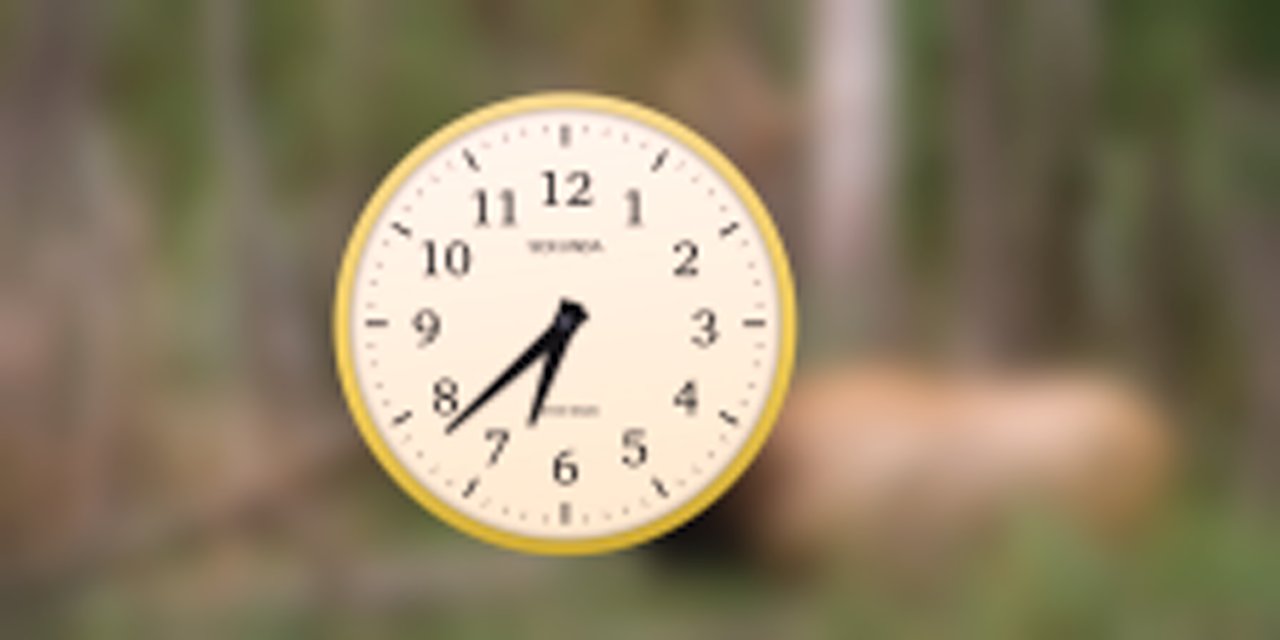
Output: 6h38
